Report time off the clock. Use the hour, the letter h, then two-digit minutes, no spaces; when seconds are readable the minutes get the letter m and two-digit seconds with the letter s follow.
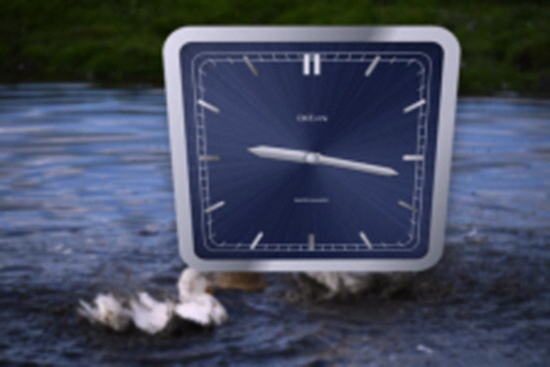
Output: 9h17
